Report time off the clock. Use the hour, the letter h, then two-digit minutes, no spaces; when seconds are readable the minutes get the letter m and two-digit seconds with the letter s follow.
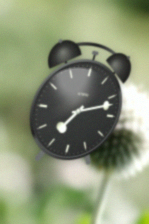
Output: 7h12
